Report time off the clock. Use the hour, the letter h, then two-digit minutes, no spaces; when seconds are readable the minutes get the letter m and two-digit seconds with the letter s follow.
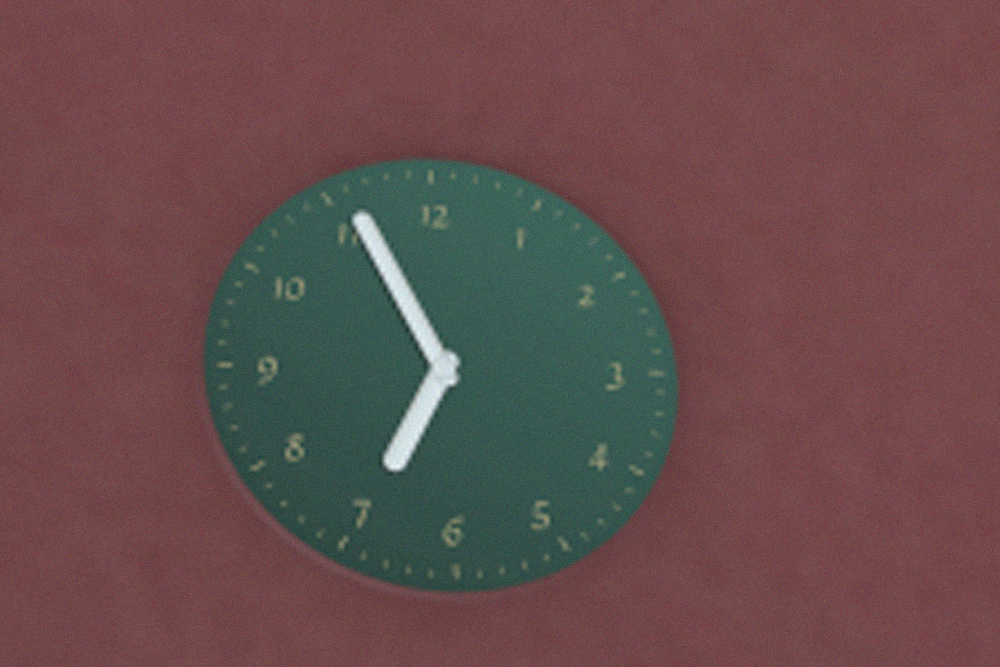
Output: 6h56
